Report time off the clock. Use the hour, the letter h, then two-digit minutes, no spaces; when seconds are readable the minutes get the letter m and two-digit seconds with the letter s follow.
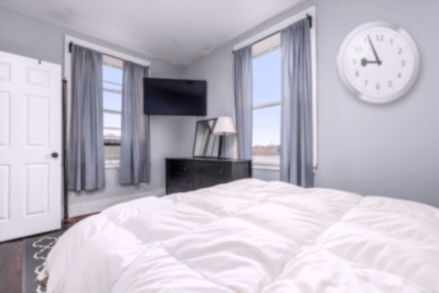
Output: 8h56
